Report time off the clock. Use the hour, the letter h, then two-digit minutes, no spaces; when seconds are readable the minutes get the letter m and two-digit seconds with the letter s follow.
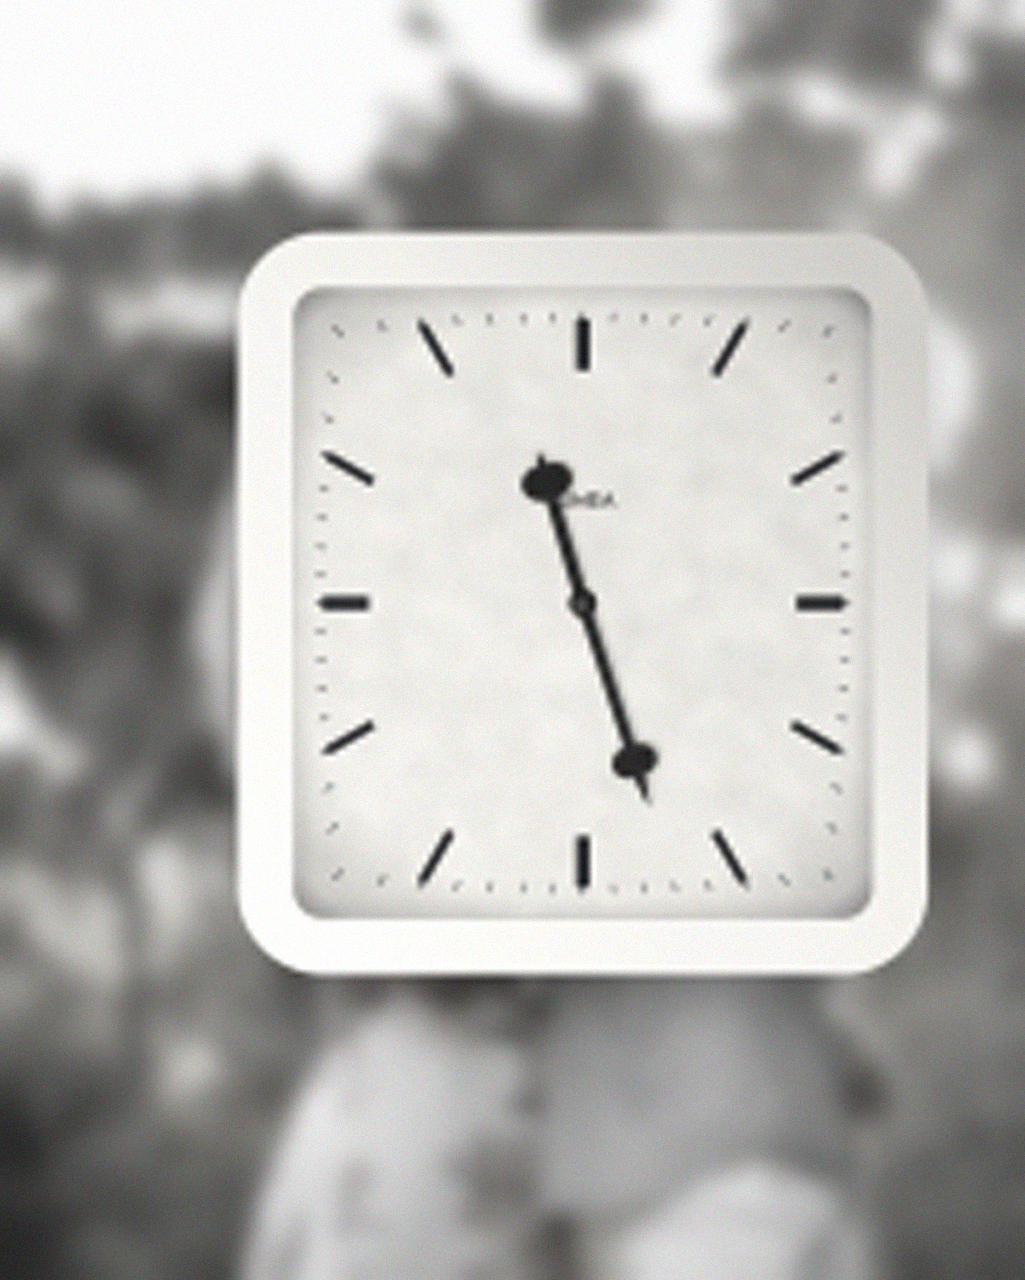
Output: 11h27
